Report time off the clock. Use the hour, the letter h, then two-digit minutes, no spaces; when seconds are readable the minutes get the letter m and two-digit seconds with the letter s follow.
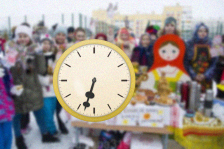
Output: 6h33
